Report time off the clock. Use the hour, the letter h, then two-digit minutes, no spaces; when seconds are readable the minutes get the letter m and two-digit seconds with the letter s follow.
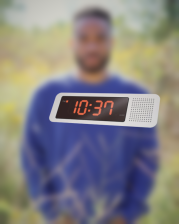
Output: 10h37
